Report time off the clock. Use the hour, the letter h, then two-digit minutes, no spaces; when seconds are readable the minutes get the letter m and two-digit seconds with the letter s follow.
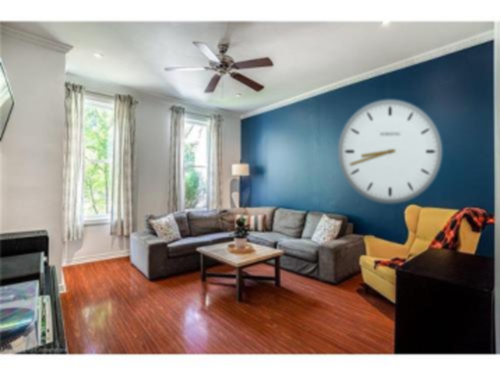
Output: 8h42
